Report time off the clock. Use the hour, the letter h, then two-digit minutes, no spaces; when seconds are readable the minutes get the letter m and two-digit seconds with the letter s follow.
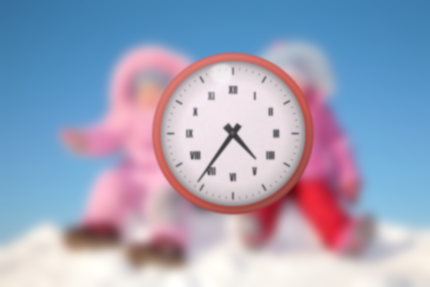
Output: 4h36
